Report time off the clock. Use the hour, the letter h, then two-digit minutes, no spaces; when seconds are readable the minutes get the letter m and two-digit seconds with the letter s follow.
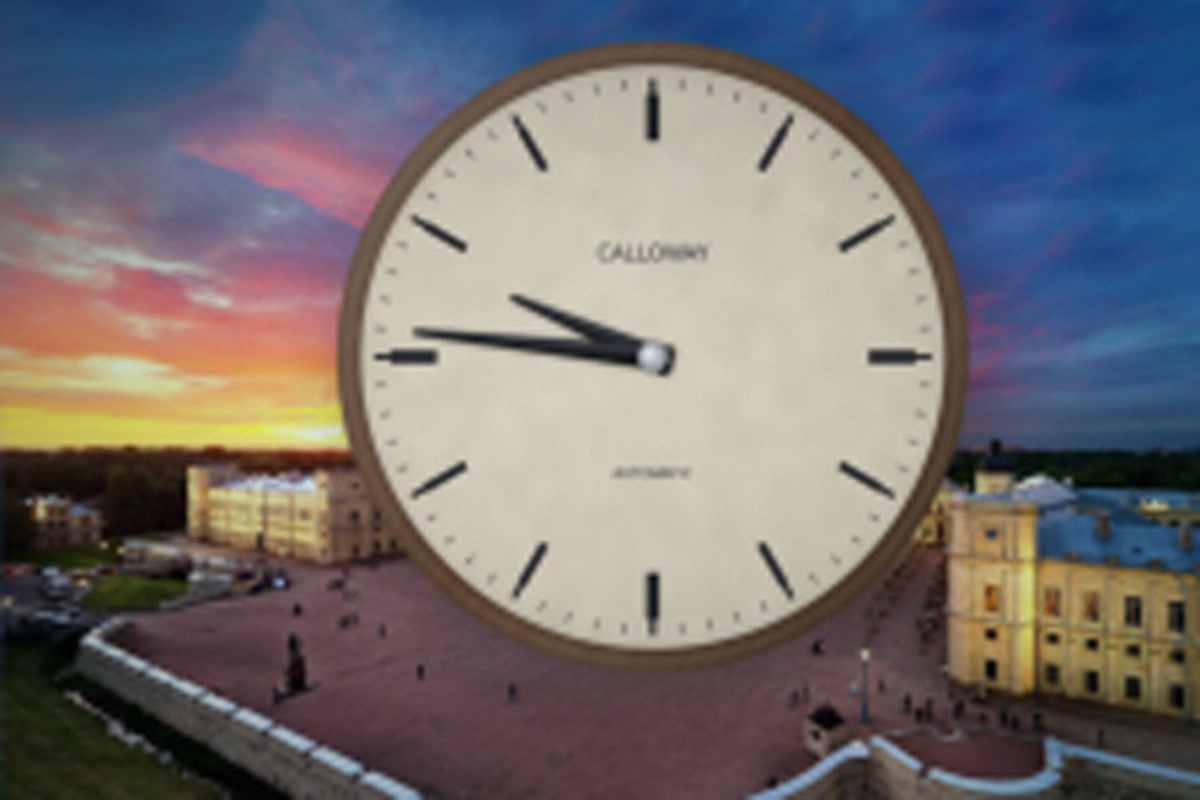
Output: 9h46
